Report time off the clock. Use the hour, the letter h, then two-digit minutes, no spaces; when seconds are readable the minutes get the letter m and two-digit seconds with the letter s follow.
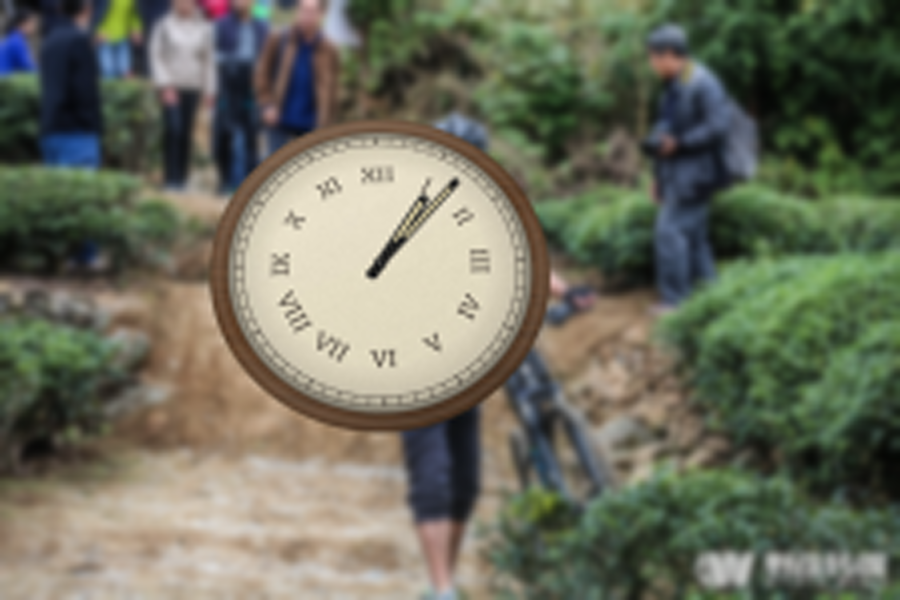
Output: 1h07
